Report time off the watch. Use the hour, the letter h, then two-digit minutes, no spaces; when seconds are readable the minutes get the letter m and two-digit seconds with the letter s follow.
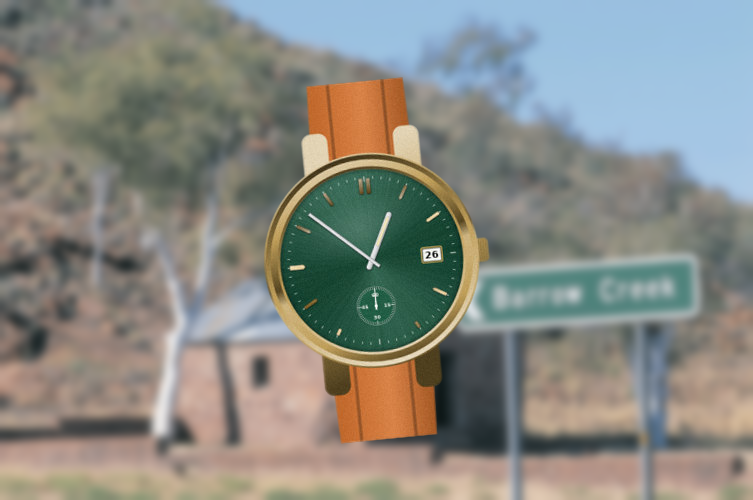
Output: 12h52
